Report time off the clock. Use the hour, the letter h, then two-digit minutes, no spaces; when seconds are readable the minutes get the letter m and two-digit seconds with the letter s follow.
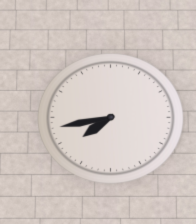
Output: 7h43
